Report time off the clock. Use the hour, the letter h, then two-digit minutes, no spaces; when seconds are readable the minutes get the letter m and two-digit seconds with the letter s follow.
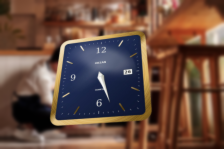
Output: 5h27
